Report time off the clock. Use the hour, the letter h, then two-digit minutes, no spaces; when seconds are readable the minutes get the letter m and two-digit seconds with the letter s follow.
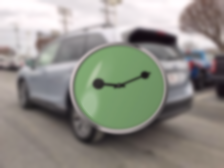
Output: 9h11
